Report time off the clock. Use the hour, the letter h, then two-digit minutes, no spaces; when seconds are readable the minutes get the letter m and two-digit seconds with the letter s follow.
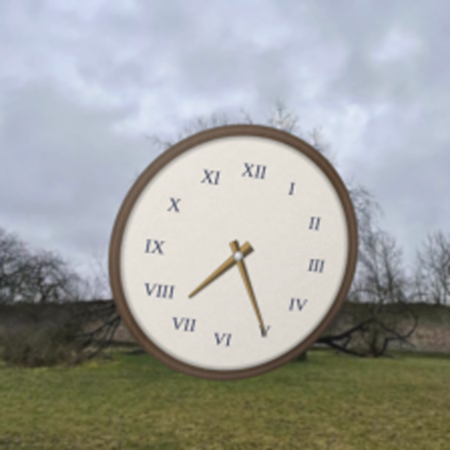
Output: 7h25
